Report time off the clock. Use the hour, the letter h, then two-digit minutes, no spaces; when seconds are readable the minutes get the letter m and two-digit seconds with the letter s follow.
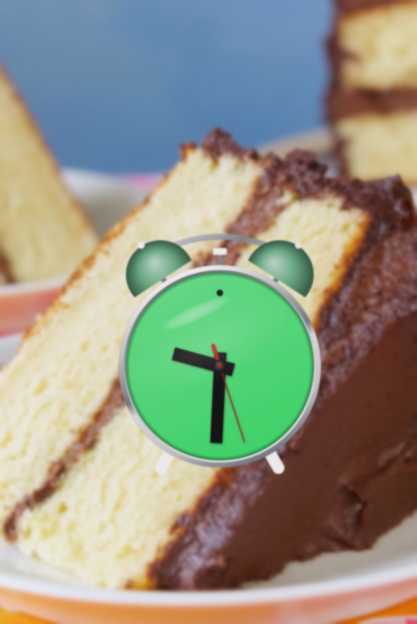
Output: 9h30m27s
